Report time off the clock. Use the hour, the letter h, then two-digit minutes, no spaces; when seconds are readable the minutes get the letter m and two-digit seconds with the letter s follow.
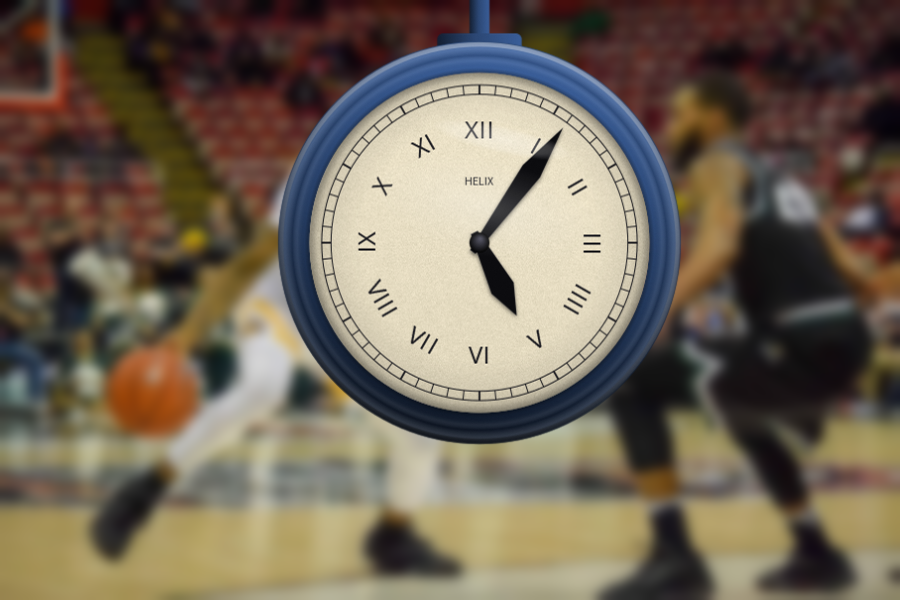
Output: 5h06
